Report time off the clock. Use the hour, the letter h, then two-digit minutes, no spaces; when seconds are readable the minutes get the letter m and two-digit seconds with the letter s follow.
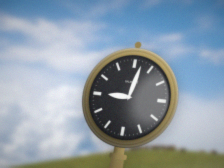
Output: 9h02
